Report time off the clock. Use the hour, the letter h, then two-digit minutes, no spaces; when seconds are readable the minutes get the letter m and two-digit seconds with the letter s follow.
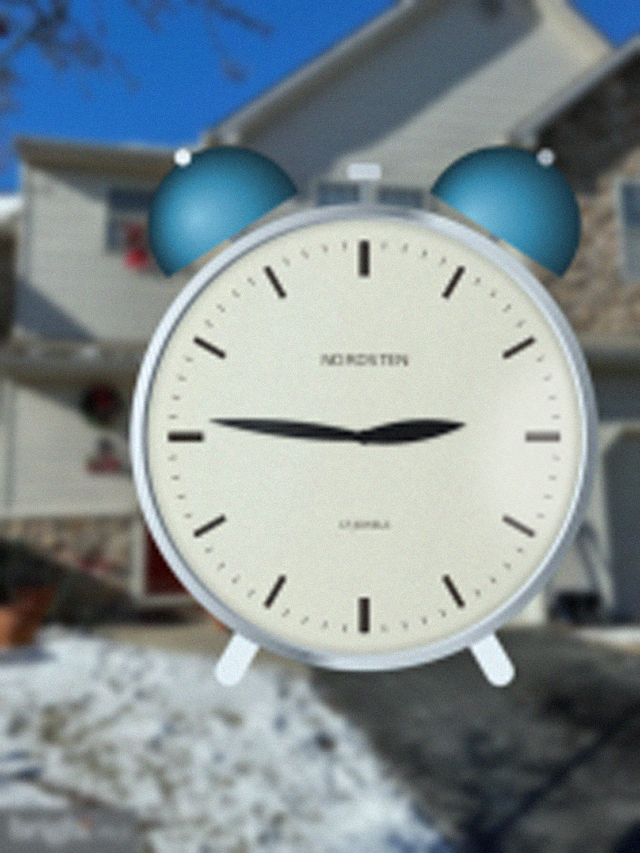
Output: 2h46
